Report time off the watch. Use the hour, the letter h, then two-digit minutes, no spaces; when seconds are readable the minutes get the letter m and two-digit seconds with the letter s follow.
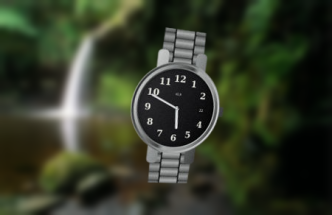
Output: 5h49
